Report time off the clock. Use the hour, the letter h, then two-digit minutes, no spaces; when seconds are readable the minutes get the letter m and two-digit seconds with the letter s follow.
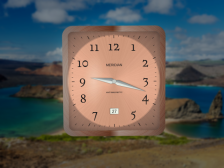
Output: 9h18
